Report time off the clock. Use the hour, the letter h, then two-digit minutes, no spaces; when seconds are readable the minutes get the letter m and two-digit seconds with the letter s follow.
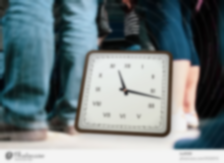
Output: 11h17
